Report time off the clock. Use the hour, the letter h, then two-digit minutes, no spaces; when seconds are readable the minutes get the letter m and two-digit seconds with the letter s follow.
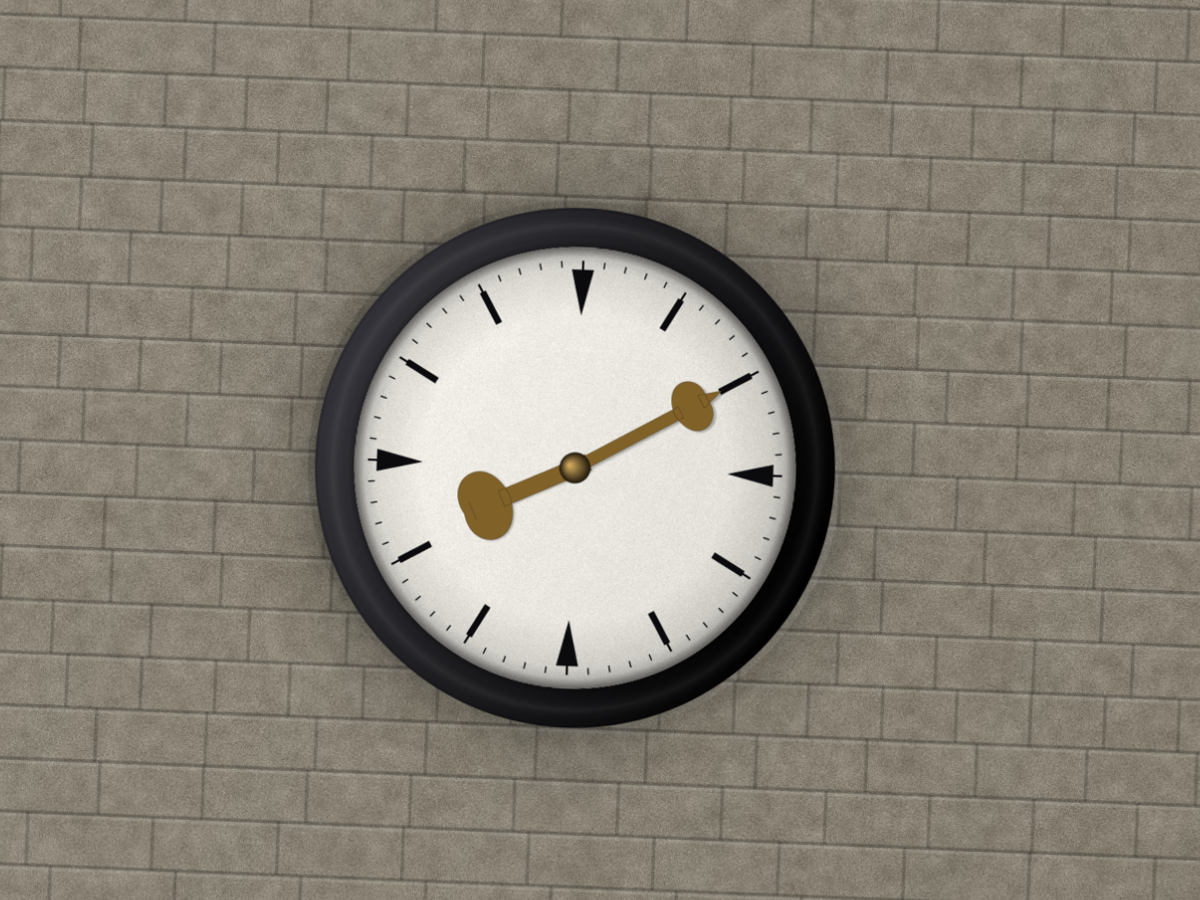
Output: 8h10
